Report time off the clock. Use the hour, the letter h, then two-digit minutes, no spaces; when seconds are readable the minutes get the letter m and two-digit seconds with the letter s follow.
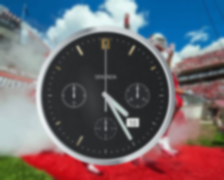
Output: 4h25
